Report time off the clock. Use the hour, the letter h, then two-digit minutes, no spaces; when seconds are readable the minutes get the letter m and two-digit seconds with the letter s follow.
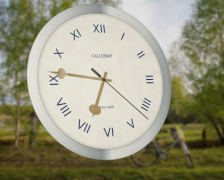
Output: 6h46m22s
